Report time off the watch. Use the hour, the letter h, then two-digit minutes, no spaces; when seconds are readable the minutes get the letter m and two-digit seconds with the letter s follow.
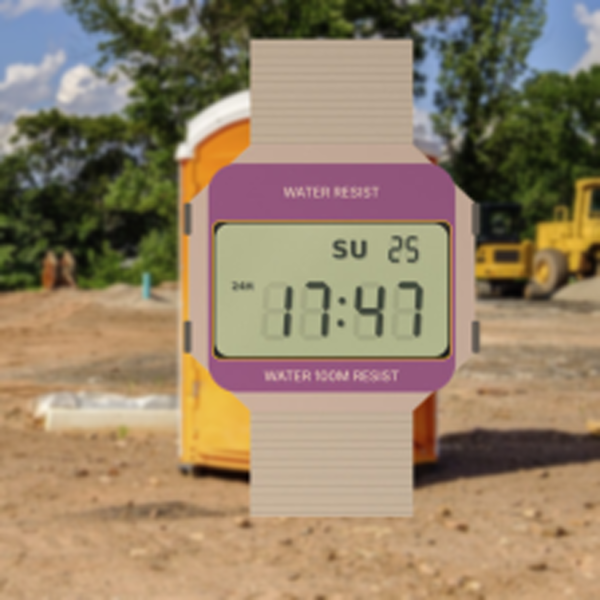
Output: 17h47
